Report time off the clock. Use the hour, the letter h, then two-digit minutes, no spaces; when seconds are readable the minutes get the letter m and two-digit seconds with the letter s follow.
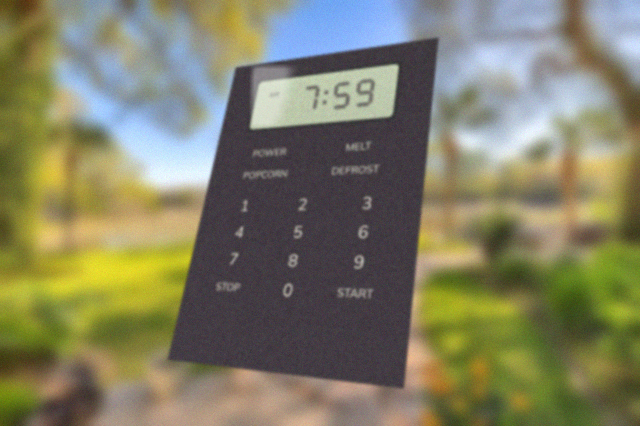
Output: 7h59
